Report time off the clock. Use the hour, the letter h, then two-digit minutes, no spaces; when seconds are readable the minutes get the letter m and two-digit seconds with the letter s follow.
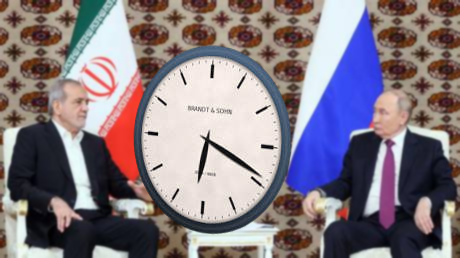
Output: 6h19
